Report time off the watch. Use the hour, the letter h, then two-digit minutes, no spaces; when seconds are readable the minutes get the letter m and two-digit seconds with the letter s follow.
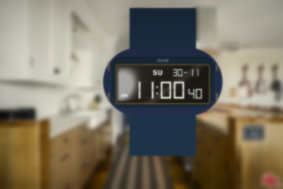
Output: 11h00m40s
